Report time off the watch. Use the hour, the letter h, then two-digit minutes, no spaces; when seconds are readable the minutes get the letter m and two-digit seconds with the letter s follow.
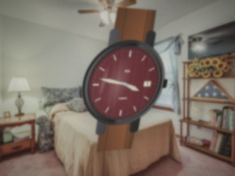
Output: 3h47
